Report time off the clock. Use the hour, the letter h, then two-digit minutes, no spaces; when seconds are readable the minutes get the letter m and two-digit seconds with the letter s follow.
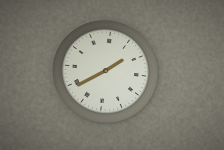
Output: 1h39
